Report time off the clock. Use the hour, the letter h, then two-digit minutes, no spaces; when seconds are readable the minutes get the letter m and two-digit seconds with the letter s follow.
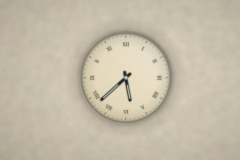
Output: 5h38
